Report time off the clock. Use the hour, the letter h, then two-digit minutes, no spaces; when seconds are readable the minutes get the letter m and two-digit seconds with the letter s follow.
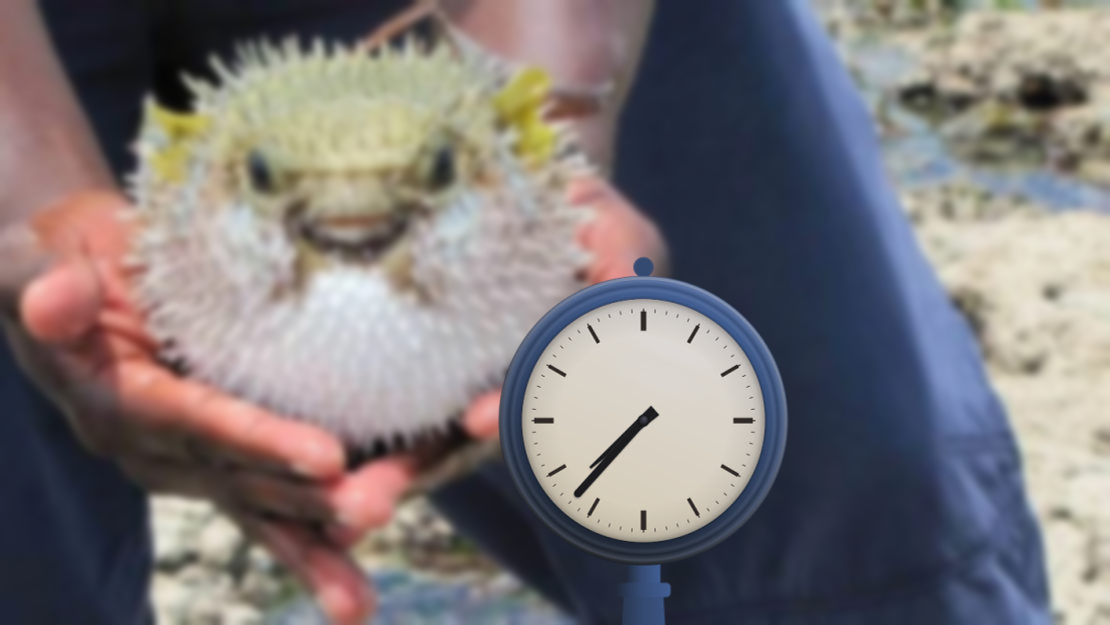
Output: 7h37
